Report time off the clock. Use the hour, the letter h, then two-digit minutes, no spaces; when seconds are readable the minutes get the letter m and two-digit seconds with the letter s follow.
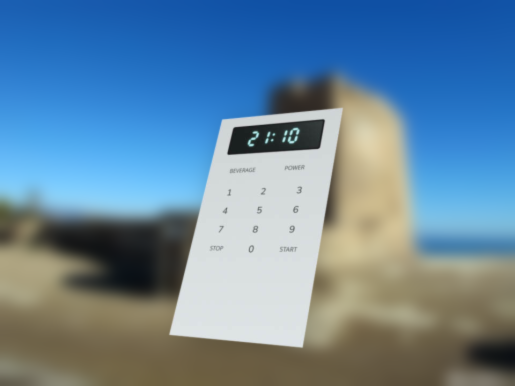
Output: 21h10
